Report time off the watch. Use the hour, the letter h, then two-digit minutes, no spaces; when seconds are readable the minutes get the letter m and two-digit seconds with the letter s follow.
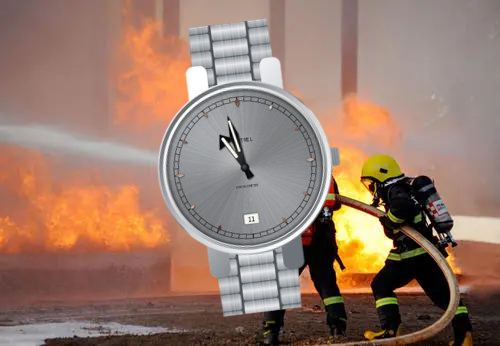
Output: 10h58
